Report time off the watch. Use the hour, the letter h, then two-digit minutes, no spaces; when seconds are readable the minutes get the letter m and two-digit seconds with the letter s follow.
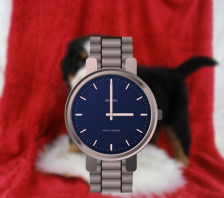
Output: 3h00
